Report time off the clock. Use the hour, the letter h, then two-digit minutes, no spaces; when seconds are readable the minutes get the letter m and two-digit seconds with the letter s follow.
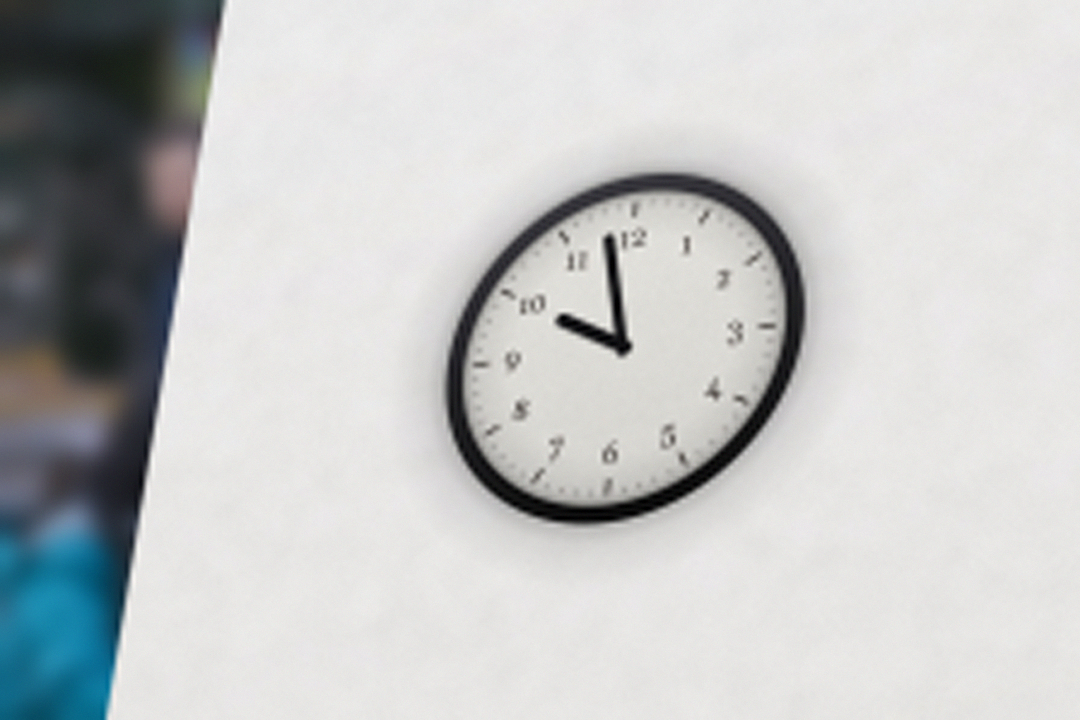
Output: 9h58
